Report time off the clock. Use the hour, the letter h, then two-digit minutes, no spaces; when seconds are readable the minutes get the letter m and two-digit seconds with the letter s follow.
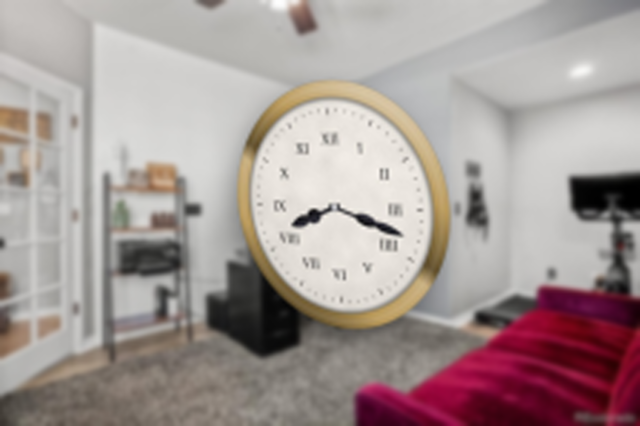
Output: 8h18
